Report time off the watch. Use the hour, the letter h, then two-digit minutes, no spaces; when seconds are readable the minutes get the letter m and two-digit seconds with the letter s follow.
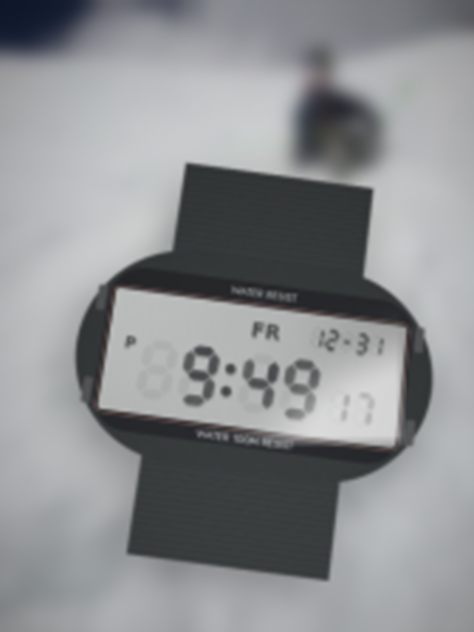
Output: 9h49m17s
